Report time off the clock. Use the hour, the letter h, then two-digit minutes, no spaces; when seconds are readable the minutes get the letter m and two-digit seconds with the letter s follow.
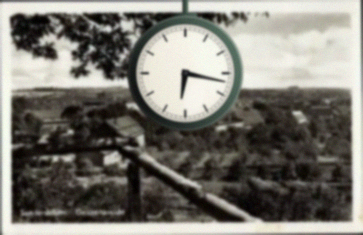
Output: 6h17
